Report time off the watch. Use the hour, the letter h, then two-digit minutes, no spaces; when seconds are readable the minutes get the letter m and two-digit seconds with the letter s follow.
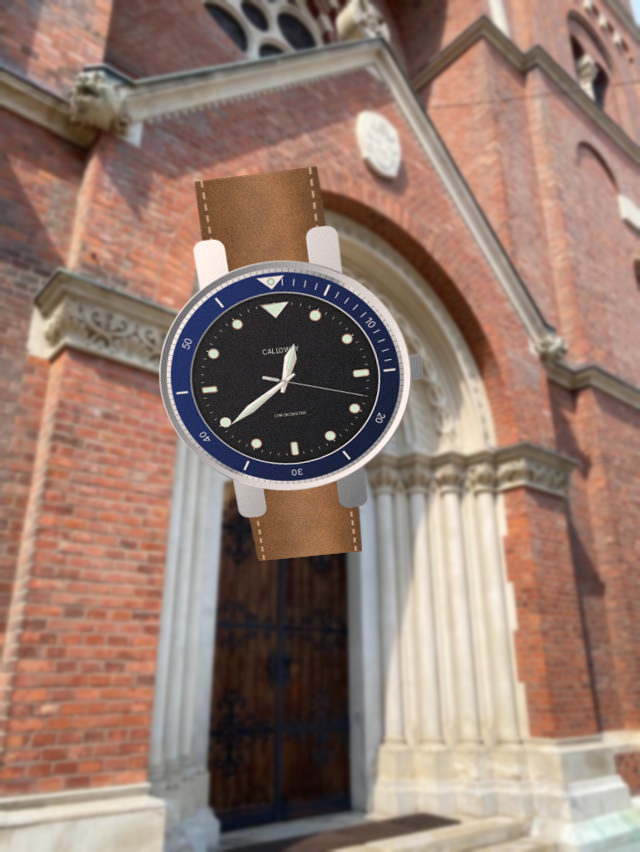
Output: 12h39m18s
